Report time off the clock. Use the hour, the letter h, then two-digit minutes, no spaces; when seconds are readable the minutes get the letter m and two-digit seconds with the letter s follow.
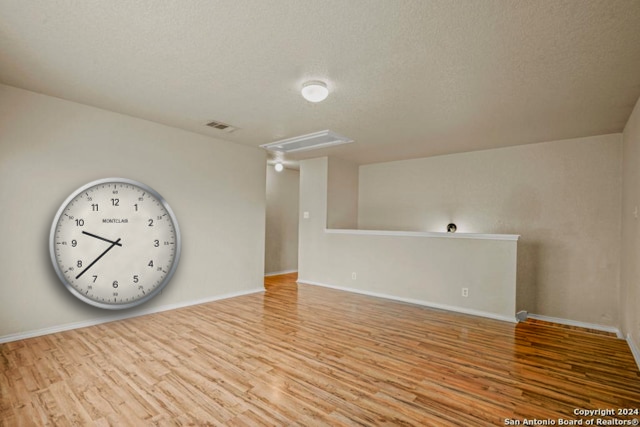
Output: 9h38
